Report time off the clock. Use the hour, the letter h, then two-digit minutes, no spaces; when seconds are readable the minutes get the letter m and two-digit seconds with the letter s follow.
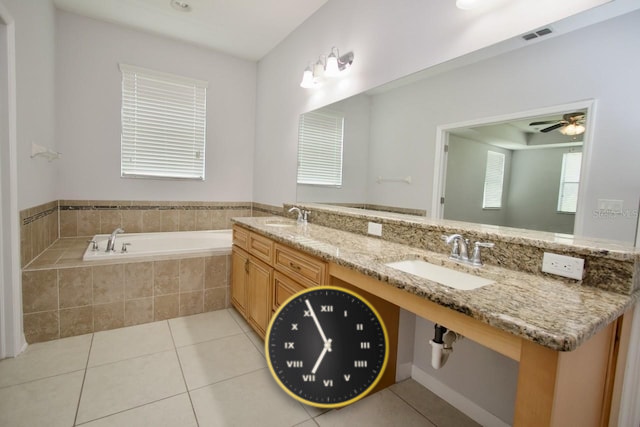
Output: 6h56
